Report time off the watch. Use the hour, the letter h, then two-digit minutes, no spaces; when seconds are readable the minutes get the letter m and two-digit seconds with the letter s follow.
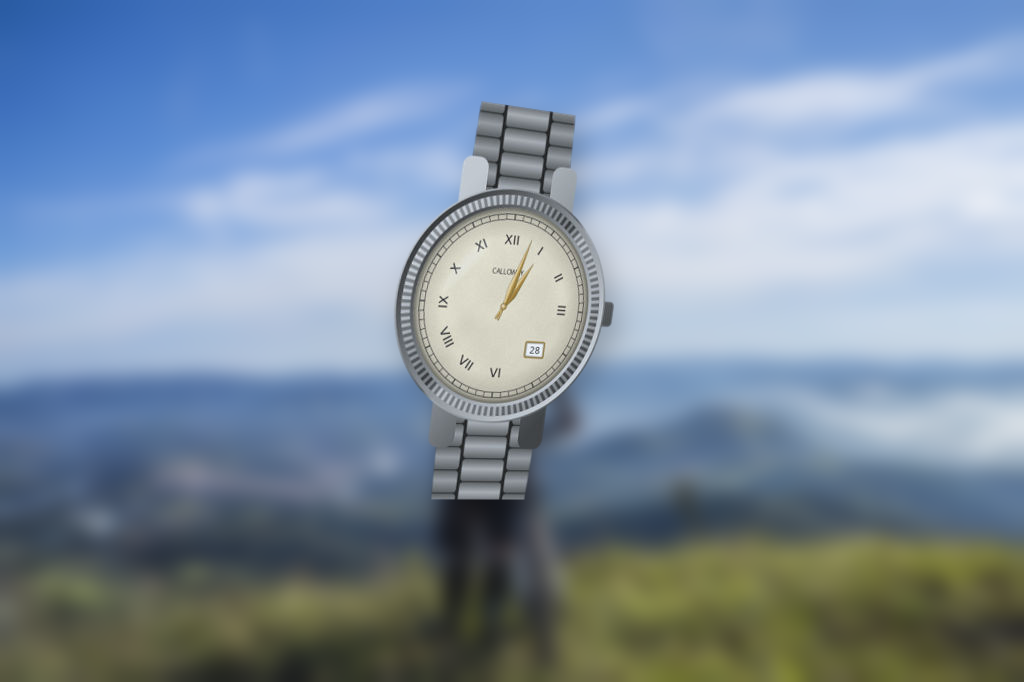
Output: 1h03
